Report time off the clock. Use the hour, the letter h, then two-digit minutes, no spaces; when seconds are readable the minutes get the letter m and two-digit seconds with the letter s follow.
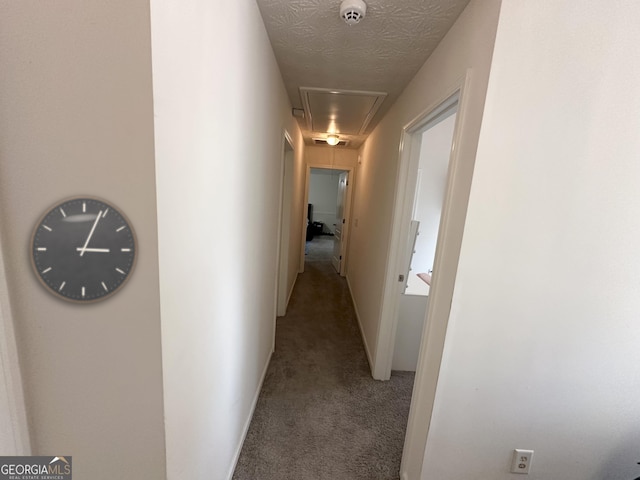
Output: 3h04
